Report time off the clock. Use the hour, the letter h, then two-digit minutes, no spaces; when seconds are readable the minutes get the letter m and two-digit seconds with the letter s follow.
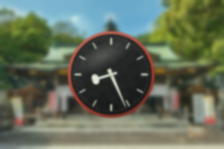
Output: 8h26
